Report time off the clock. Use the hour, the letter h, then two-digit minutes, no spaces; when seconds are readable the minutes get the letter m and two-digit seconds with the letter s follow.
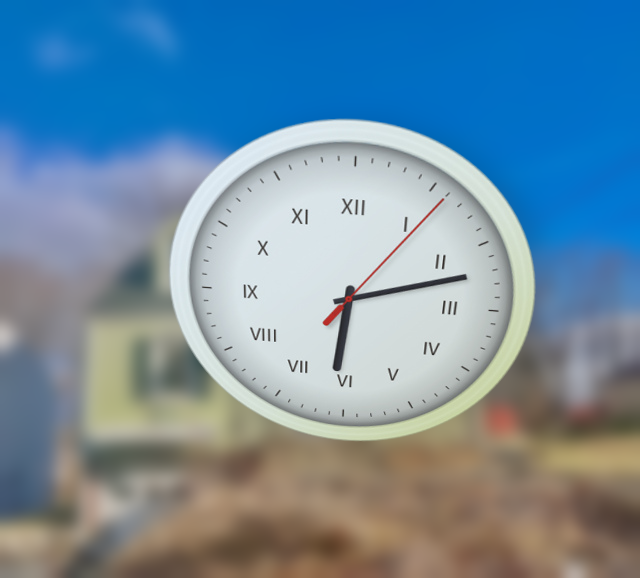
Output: 6h12m06s
